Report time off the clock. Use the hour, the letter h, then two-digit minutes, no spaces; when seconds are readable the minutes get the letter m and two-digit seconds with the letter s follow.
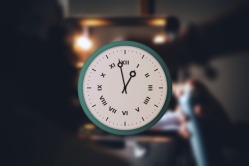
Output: 12h58
